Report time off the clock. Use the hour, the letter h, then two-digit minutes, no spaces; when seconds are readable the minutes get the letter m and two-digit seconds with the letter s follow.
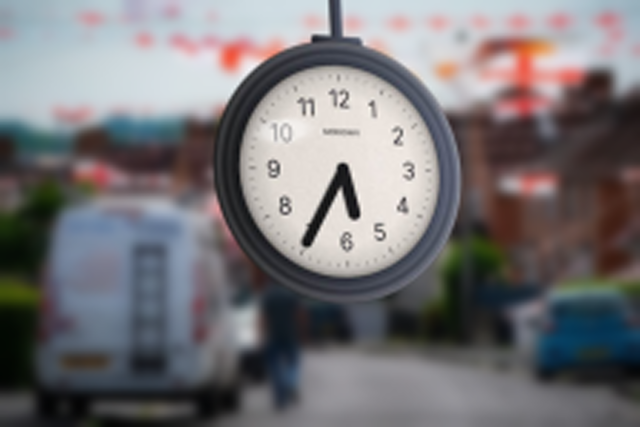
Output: 5h35
